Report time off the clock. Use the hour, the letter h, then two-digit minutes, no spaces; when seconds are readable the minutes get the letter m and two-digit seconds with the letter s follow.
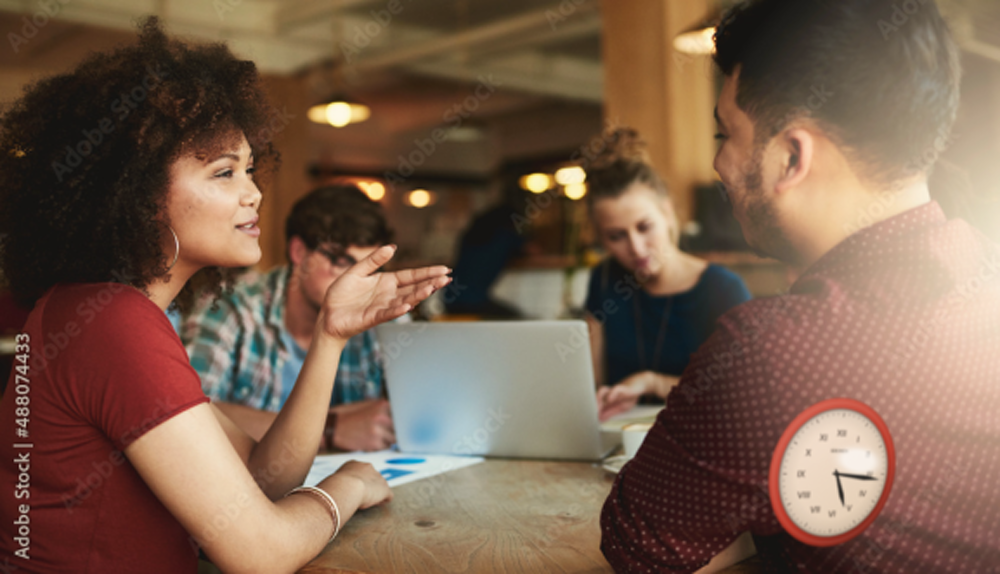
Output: 5h16
